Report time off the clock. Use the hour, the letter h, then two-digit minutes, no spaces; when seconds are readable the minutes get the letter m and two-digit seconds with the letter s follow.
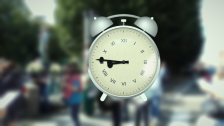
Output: 8h46
